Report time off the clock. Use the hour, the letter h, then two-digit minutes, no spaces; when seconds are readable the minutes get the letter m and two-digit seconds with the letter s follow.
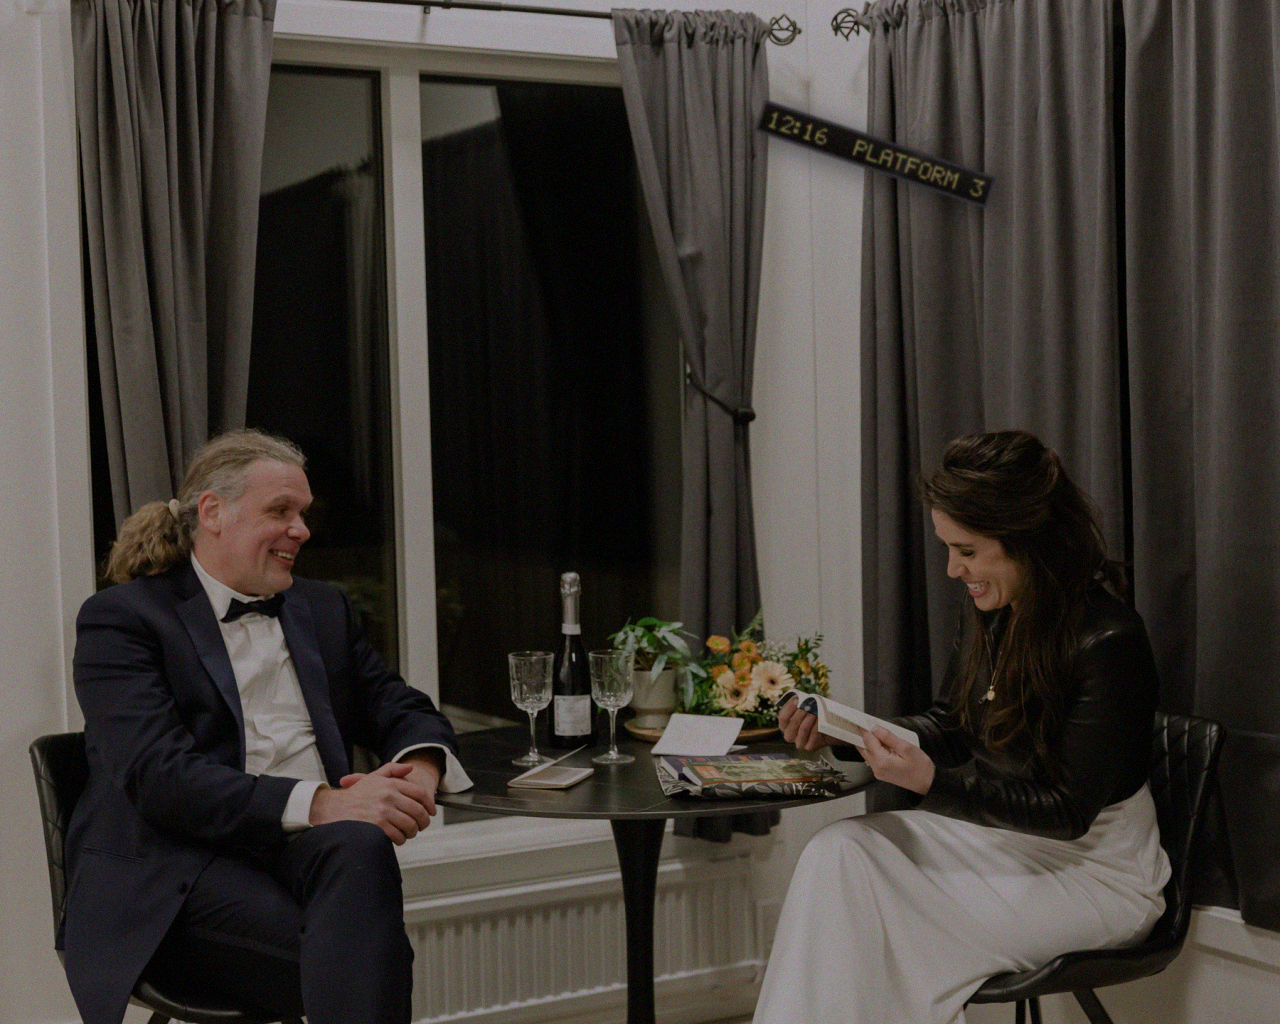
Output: 12h16
